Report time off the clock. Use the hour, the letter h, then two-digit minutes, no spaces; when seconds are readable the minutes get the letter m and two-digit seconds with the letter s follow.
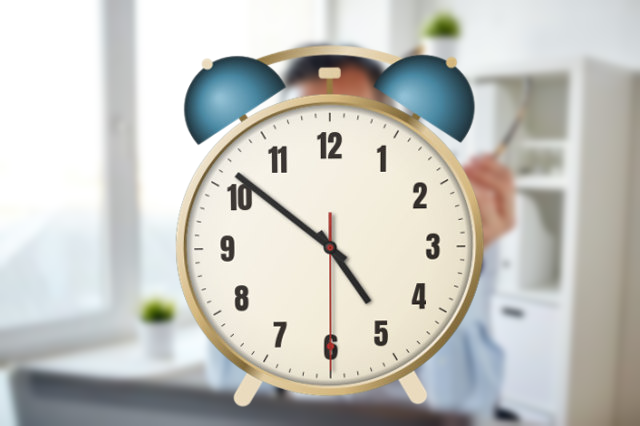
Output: 4h51m30s
